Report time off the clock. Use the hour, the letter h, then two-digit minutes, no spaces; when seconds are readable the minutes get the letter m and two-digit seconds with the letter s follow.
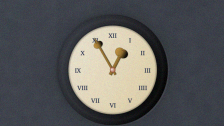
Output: 12h55
